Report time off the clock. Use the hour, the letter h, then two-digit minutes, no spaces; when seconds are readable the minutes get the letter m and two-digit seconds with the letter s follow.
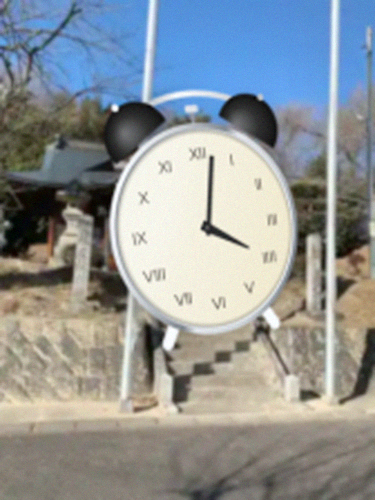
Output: 4h02
